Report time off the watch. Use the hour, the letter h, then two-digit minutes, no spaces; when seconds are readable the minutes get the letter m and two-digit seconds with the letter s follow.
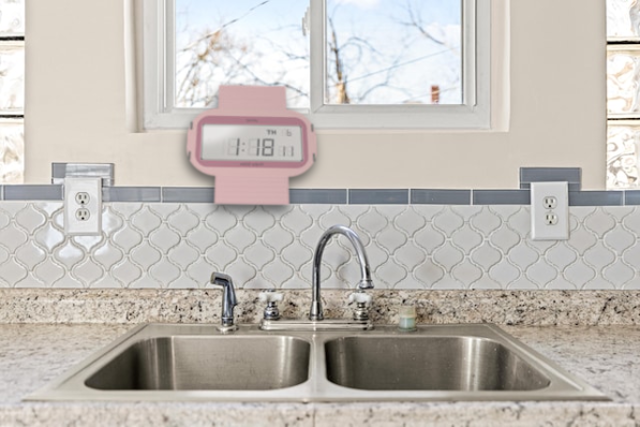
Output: 1h18m11s
